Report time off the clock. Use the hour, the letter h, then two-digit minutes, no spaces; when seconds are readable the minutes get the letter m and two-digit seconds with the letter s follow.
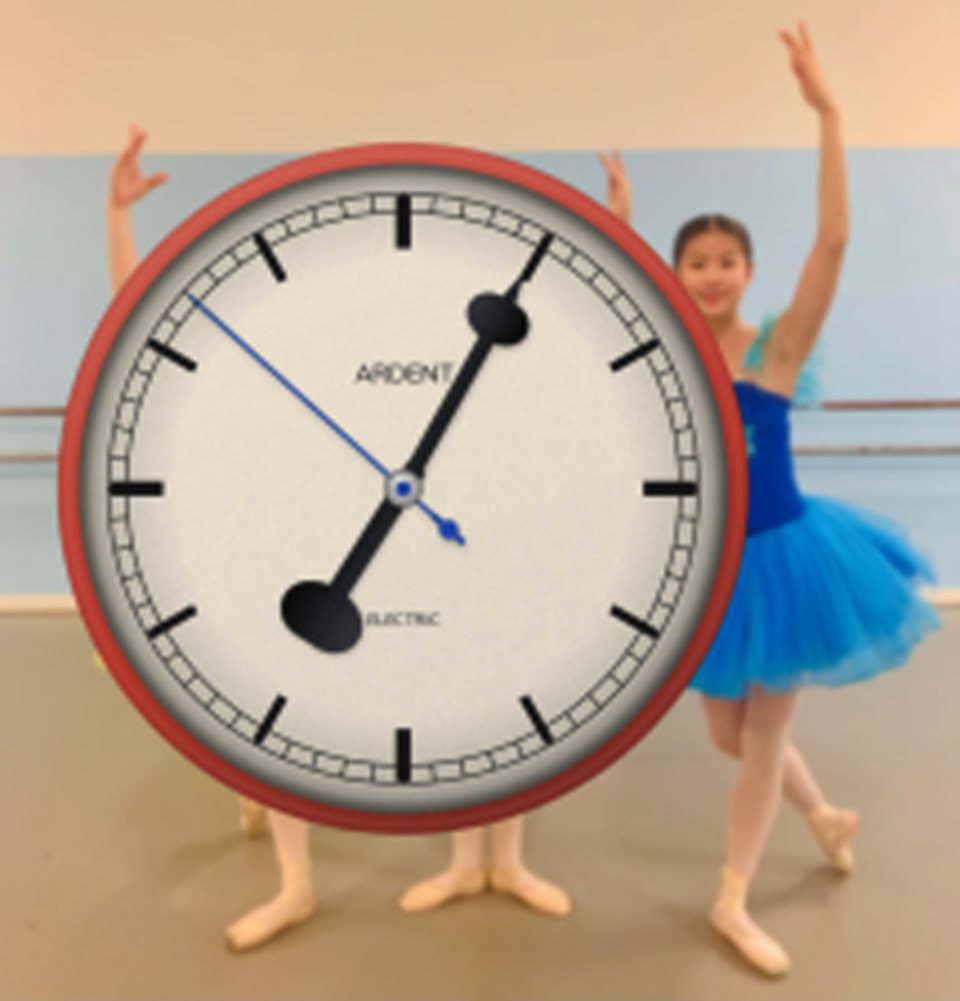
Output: 7h04m52s
